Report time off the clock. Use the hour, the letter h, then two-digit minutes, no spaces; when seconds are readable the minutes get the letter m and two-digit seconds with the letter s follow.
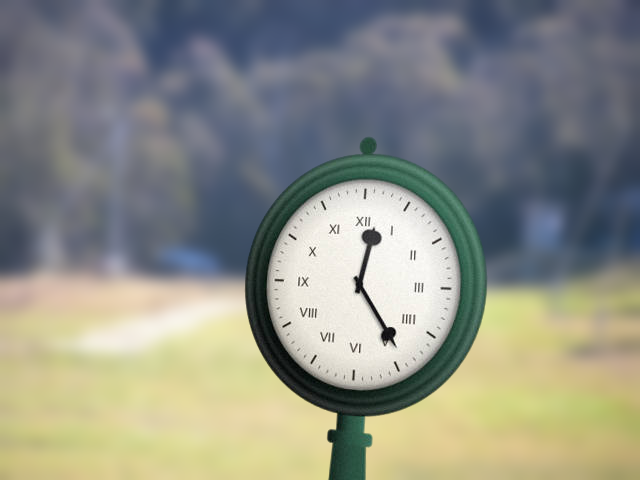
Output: 12h24
